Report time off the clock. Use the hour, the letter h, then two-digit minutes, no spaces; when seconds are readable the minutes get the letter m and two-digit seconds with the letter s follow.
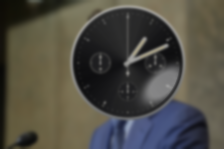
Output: 1h11
